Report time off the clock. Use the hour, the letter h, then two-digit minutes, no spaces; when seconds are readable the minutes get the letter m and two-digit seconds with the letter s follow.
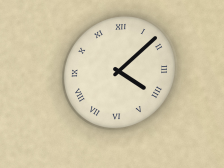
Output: 4h08
